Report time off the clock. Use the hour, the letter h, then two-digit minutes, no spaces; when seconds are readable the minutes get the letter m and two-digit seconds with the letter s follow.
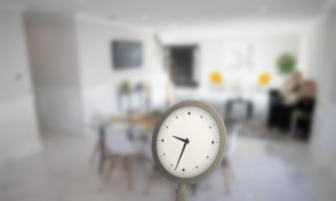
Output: 9h33
